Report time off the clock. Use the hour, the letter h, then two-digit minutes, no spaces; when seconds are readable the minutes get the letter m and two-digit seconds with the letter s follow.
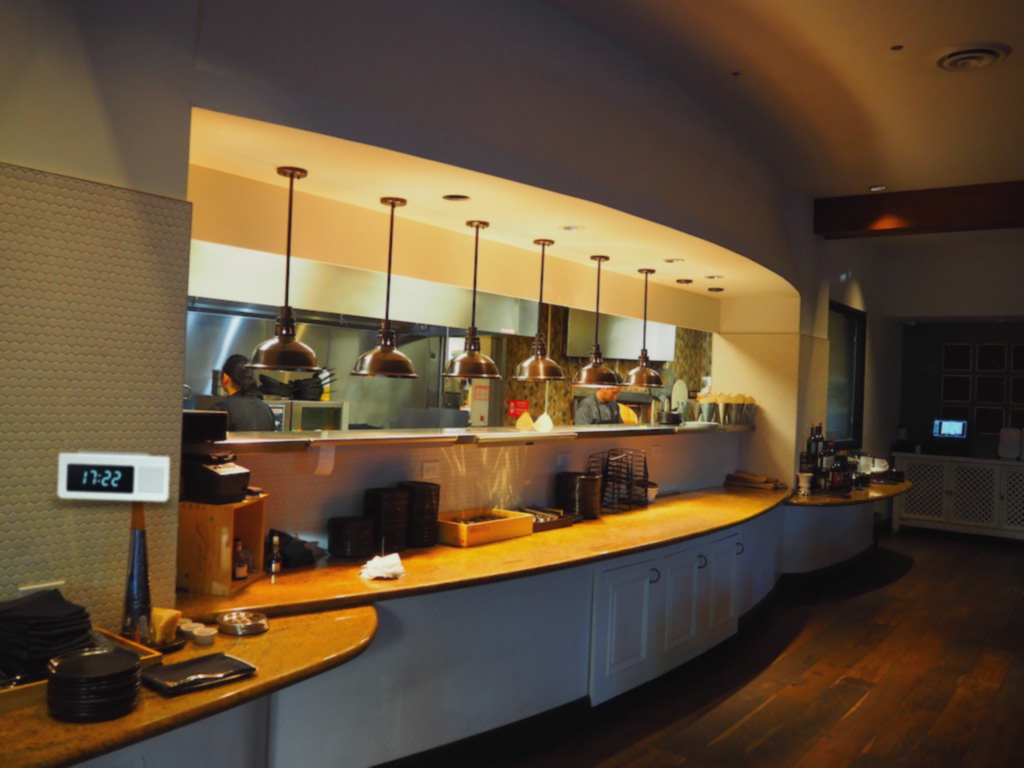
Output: 17h22
